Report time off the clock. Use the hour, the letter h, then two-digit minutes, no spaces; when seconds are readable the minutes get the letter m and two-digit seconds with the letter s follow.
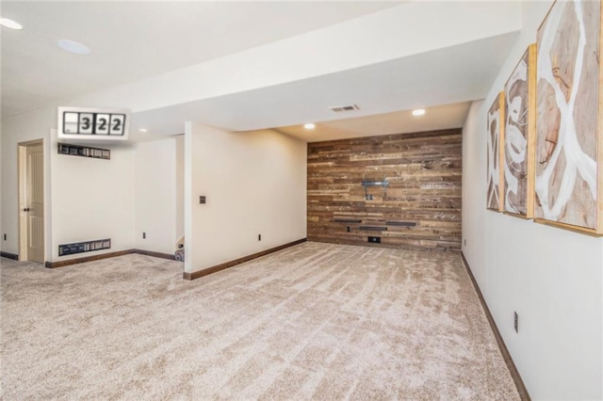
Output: 3h22
